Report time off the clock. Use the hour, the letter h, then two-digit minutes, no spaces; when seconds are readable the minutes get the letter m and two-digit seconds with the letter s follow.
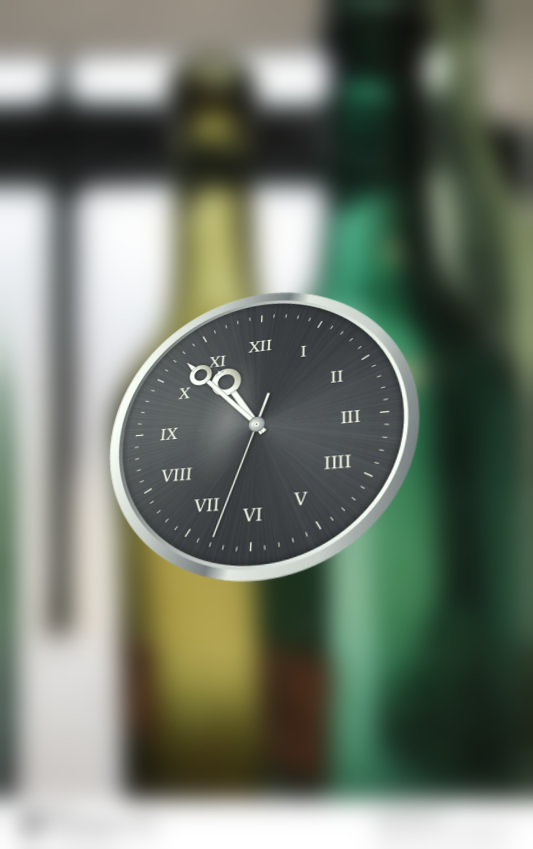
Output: 10h52m33s
